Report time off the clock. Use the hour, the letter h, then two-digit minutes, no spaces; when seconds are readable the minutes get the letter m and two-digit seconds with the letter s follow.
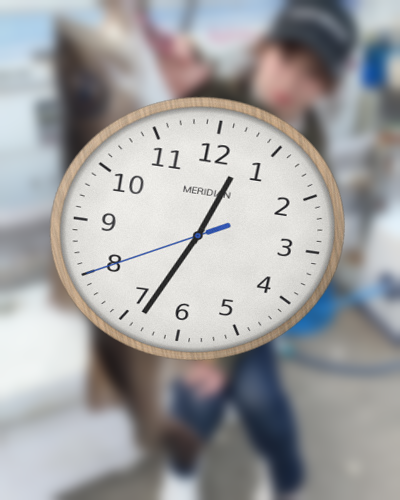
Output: 12h33m40s
